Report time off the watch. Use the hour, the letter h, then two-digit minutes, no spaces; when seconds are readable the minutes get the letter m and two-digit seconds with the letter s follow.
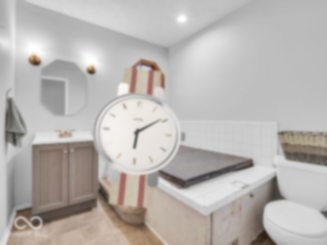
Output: 6h09
